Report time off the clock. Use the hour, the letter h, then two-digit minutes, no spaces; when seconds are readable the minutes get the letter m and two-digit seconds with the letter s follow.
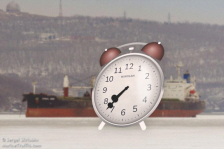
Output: 7h37
